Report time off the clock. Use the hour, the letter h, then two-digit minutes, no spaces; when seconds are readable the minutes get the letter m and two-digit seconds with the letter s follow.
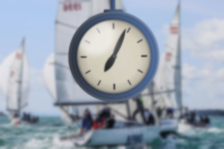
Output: 7h04
